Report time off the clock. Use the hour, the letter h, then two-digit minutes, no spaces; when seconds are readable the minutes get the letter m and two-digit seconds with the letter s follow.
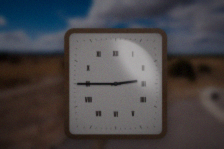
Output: 2h45
